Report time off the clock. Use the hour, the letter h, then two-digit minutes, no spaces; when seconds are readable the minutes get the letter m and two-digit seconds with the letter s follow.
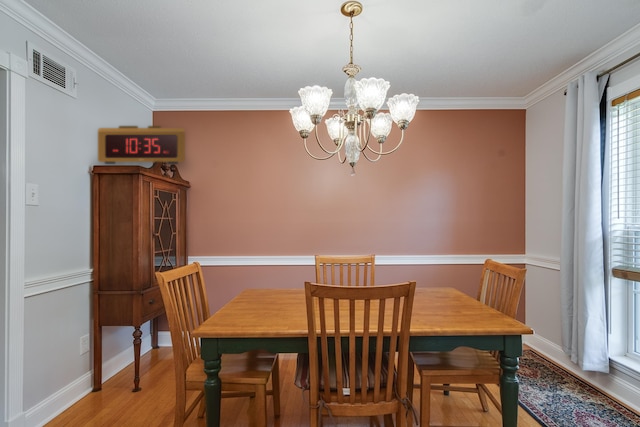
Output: 10h35
